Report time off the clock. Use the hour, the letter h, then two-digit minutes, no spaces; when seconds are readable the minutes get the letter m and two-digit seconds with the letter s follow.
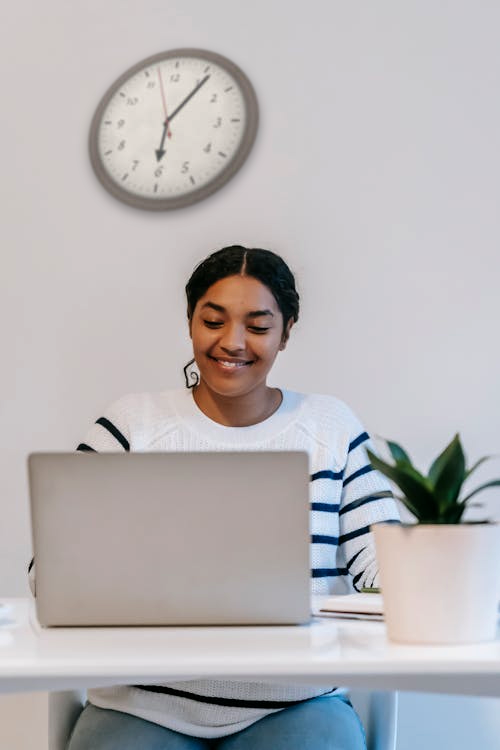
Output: 6h05m57s
